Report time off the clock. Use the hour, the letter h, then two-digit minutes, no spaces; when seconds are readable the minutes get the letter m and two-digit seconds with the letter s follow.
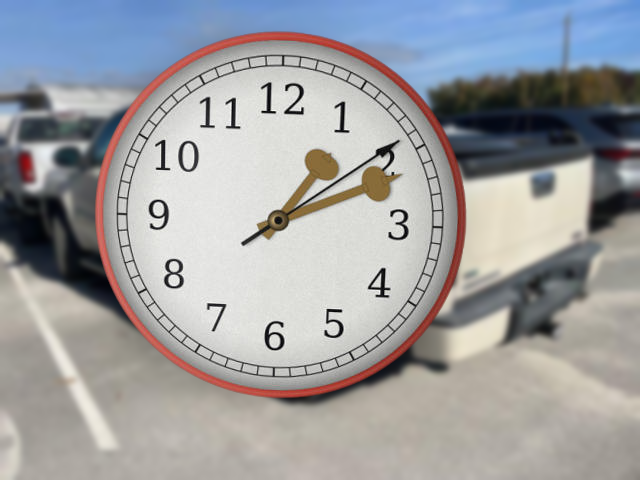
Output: 1h11m09s
